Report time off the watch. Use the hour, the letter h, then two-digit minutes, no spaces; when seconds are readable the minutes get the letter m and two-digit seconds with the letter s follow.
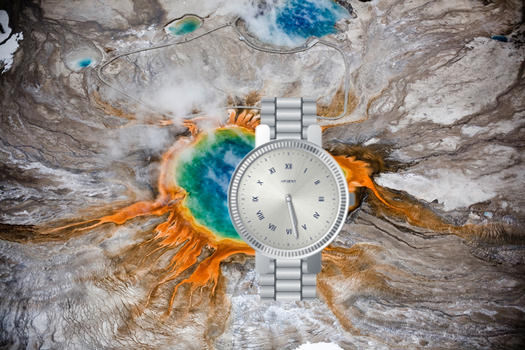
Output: 5h28
